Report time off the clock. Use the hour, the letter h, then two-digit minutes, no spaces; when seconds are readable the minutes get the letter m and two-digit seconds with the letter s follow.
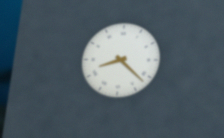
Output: 8h22
